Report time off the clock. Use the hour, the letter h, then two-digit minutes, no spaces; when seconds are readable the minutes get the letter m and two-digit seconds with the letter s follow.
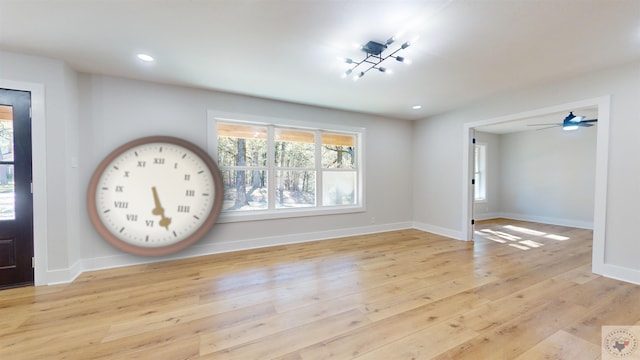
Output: 5h26
